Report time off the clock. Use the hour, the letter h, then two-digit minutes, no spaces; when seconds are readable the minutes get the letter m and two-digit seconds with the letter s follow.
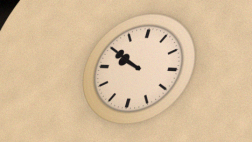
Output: 9h50
